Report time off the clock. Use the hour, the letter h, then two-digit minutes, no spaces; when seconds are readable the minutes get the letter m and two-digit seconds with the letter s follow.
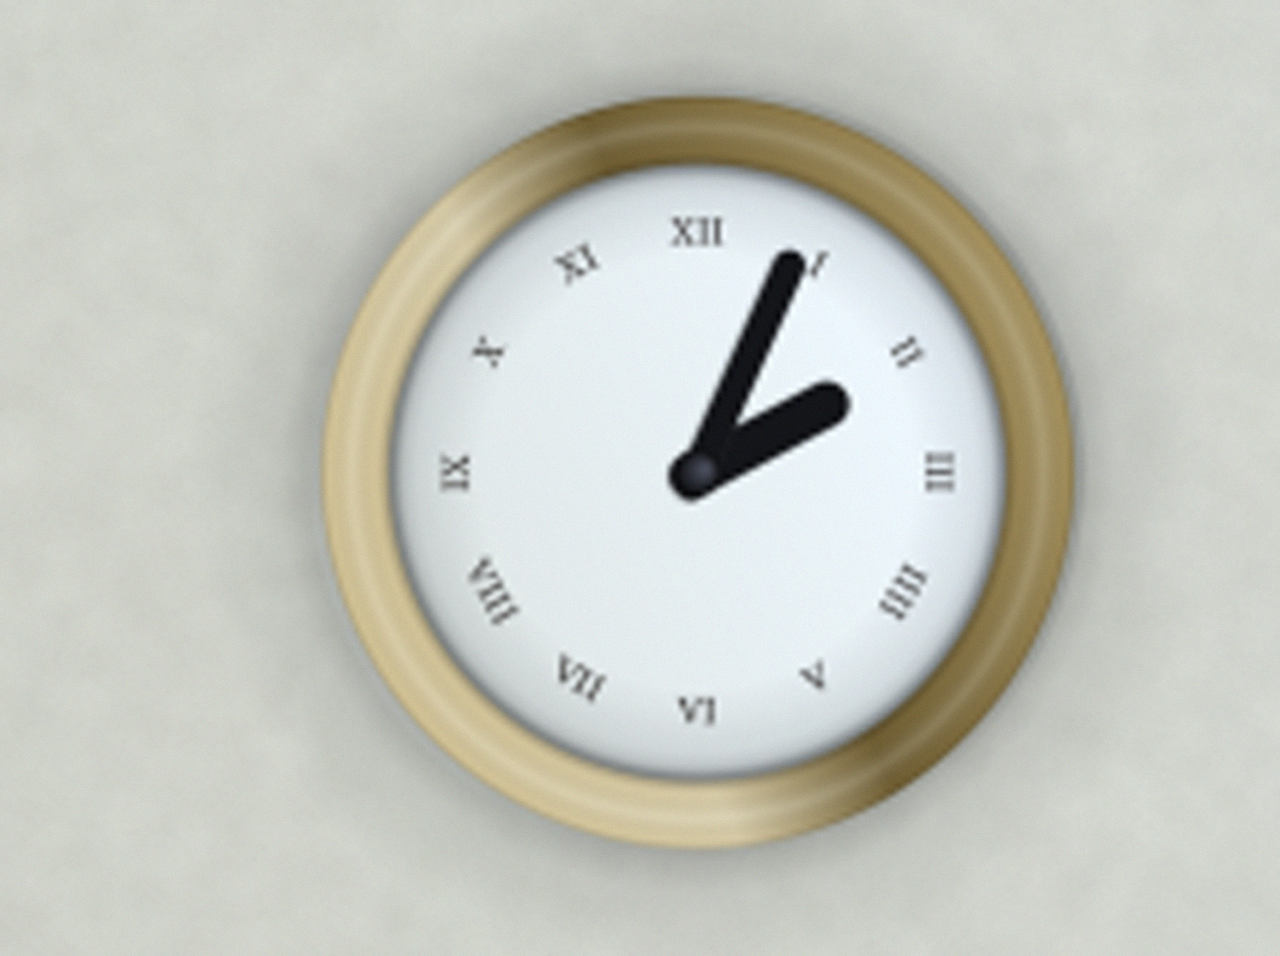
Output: 2h04
